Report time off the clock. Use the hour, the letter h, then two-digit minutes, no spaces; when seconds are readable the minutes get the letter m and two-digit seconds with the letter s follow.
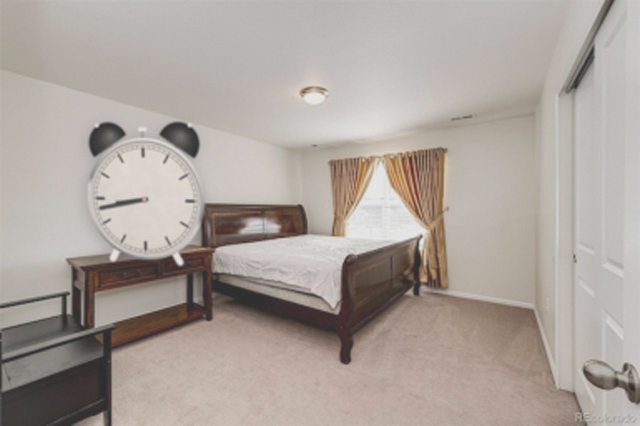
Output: 8h43
